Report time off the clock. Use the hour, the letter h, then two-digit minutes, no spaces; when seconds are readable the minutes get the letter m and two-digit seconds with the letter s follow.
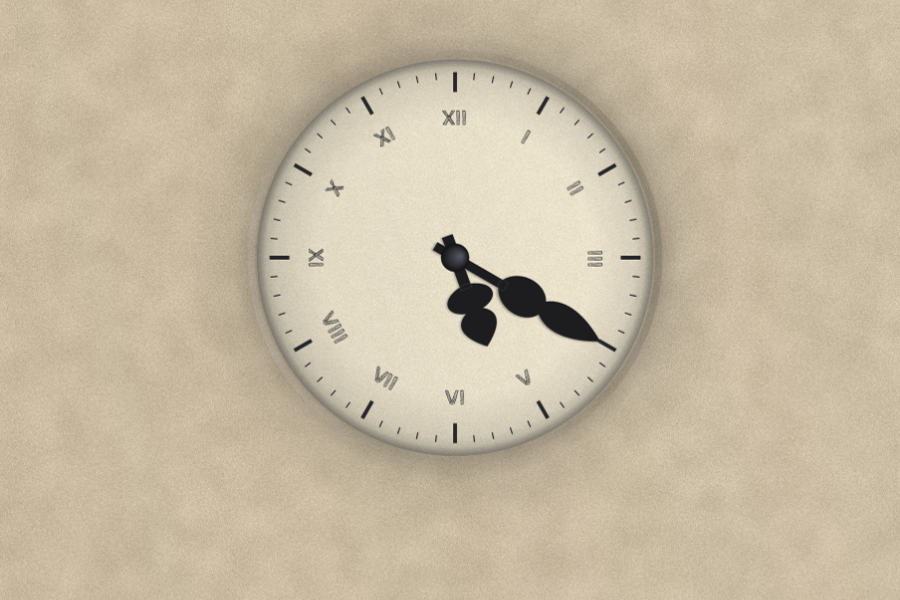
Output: 5h20
